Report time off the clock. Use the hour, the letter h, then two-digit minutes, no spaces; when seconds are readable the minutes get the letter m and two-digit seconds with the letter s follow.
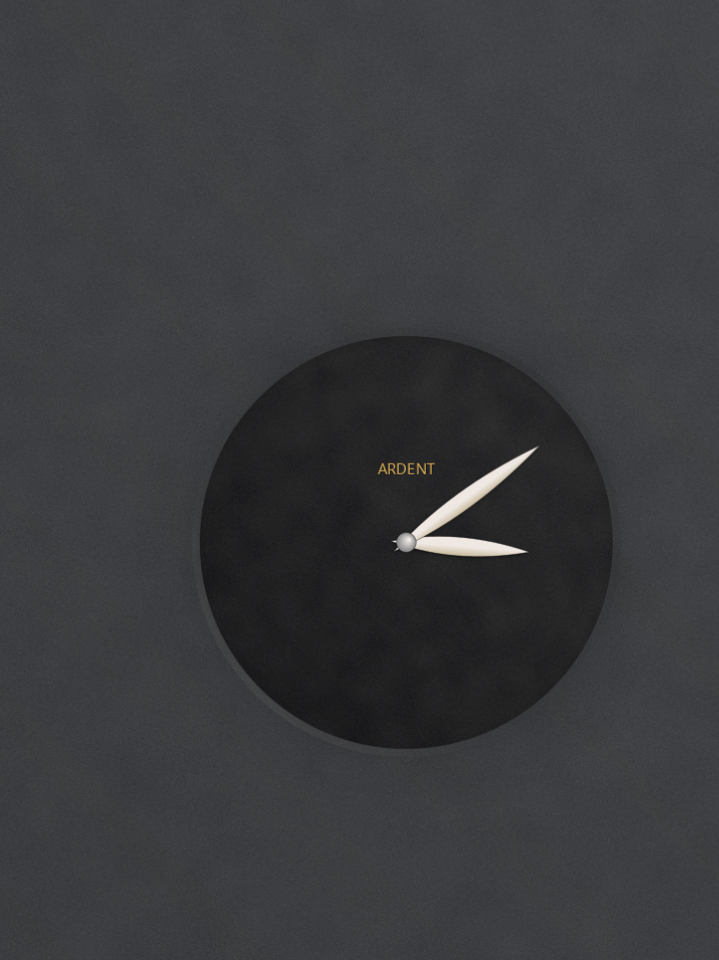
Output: 3h09
